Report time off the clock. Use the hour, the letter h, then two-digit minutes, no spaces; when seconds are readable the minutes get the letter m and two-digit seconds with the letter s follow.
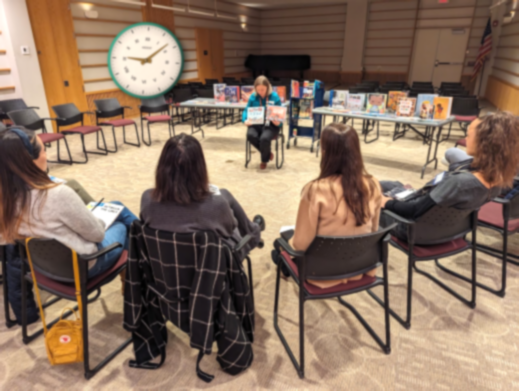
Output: 9h08
